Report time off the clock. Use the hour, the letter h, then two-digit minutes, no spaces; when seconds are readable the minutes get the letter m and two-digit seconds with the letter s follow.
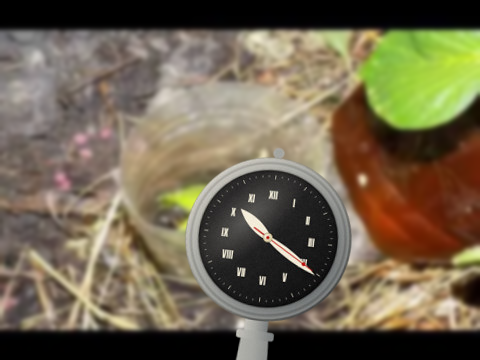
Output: 10h20m20s
